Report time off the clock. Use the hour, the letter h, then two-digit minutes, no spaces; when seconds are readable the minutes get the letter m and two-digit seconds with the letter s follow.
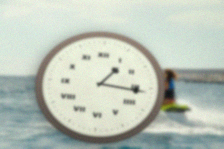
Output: 1h16
